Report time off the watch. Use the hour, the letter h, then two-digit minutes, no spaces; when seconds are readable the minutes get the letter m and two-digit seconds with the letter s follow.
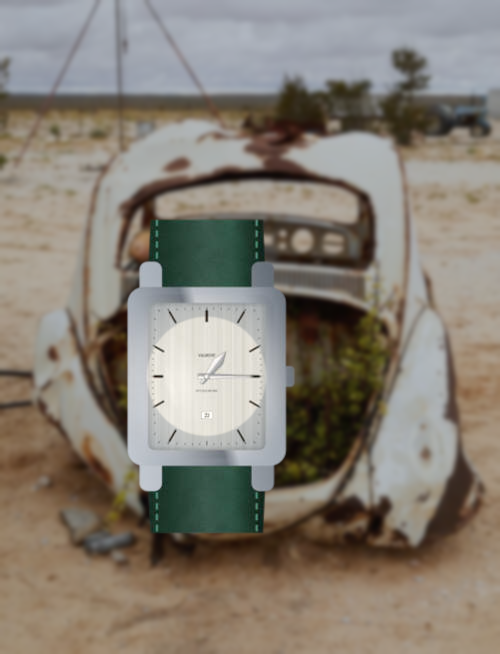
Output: 1h15
